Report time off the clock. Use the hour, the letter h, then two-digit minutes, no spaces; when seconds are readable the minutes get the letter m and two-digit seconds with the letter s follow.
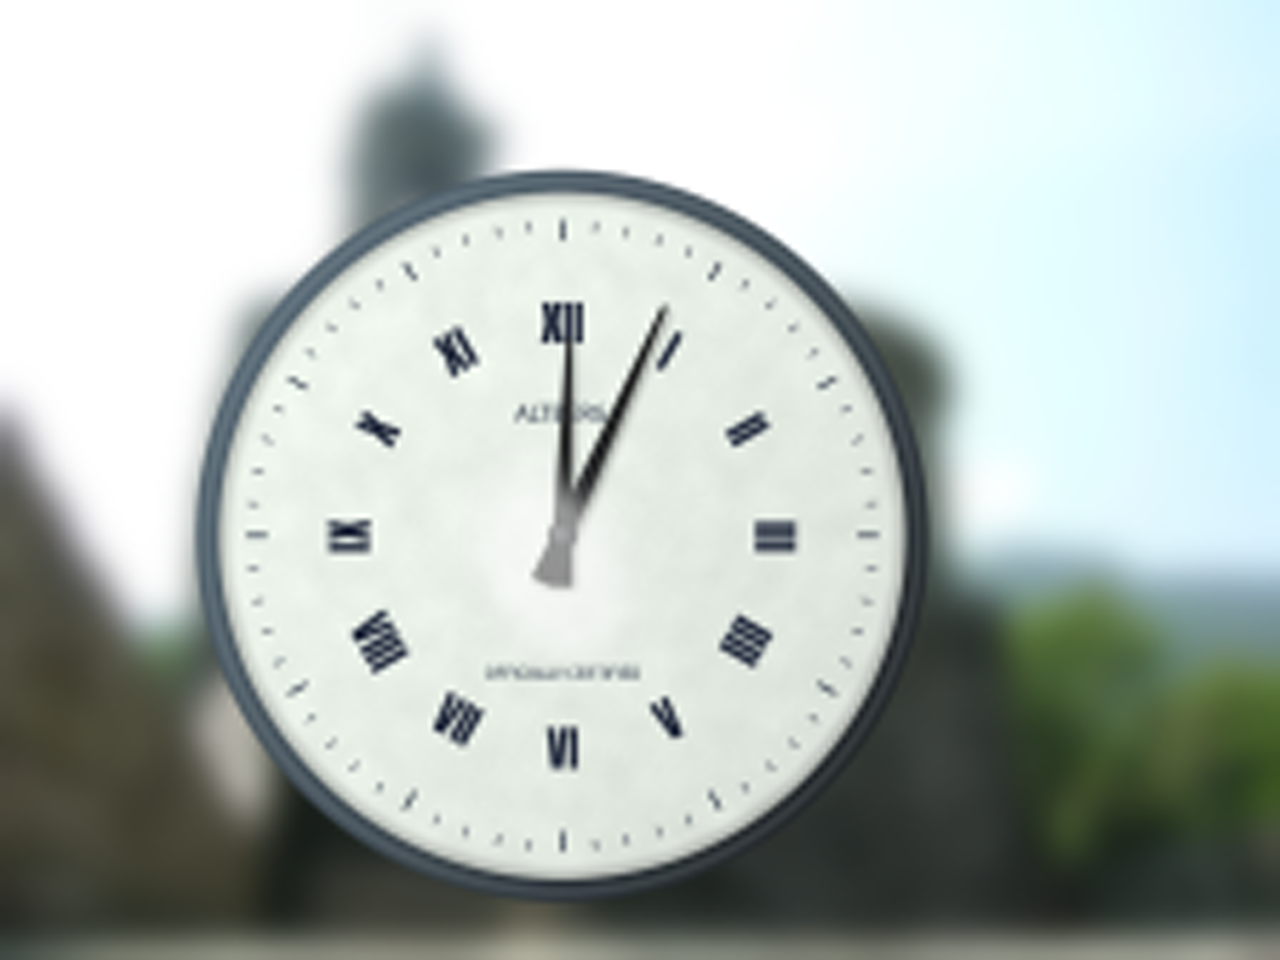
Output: 12h04
